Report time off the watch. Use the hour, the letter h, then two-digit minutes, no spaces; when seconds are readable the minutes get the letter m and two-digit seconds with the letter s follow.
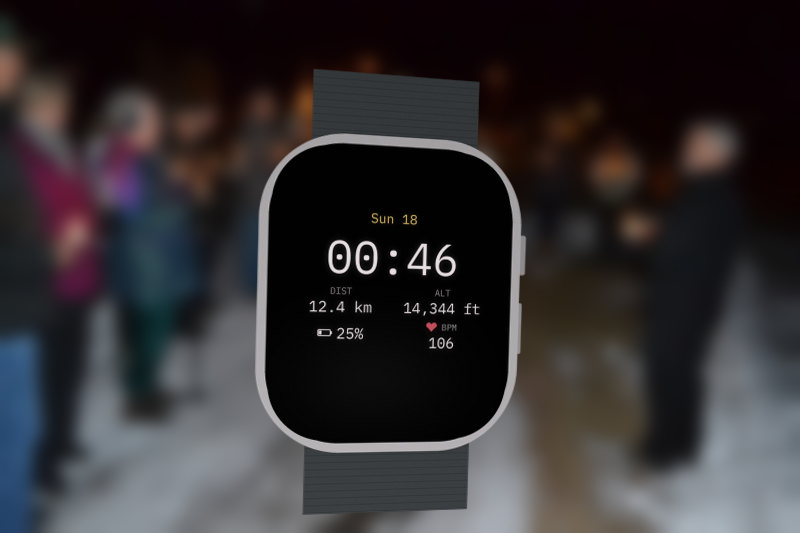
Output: 0h46
